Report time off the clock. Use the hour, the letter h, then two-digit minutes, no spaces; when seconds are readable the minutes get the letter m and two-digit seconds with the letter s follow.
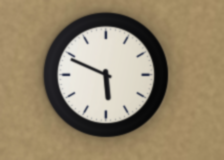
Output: 5h49
